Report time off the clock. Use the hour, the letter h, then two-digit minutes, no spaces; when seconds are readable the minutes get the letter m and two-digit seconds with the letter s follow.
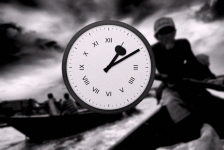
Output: 1h10
